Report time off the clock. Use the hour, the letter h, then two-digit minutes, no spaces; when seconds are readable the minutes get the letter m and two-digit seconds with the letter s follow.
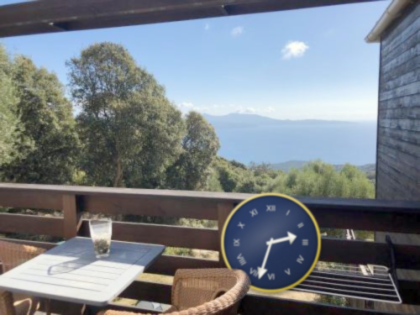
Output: 2h33
